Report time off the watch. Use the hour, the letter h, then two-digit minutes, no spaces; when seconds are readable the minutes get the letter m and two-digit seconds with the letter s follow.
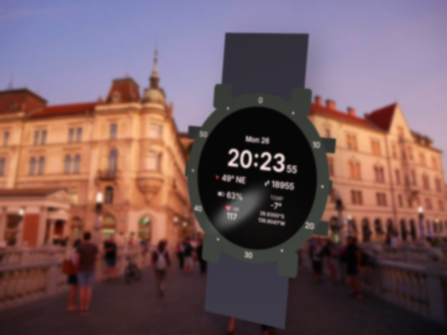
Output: 20h23
